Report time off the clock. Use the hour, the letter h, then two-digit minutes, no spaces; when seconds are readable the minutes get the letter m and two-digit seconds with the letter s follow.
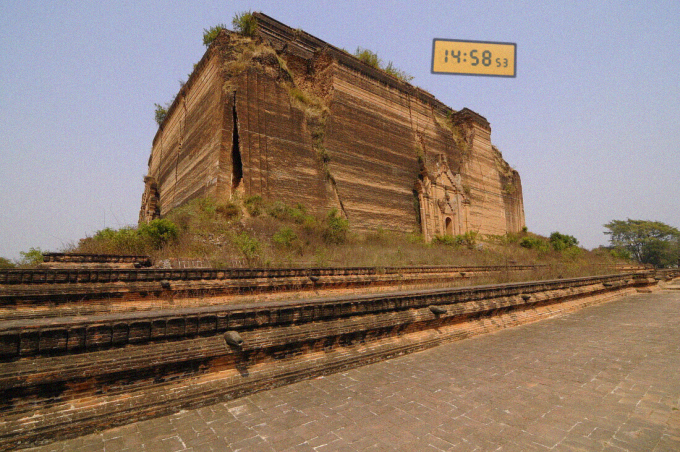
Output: 14h58m53s
